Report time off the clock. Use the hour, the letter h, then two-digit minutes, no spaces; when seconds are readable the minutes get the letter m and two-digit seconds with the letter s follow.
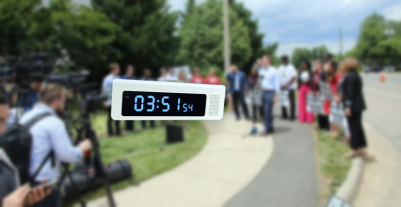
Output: 3h51m54s
